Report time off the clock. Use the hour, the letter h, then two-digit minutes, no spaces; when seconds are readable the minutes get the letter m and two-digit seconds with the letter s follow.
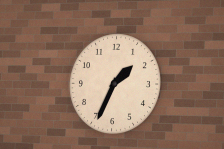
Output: 1h34
